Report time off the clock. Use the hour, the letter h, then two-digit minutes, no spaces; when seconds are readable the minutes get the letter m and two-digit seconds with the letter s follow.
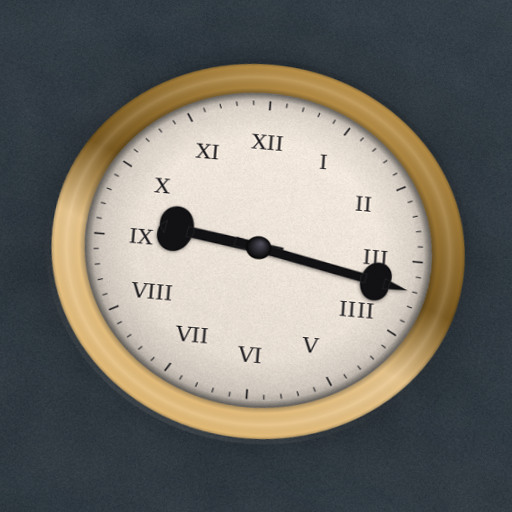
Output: 9h17
